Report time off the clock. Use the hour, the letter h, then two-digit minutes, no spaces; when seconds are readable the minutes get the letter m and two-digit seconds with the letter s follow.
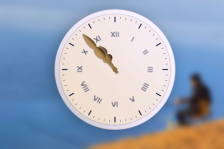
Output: 10h53
